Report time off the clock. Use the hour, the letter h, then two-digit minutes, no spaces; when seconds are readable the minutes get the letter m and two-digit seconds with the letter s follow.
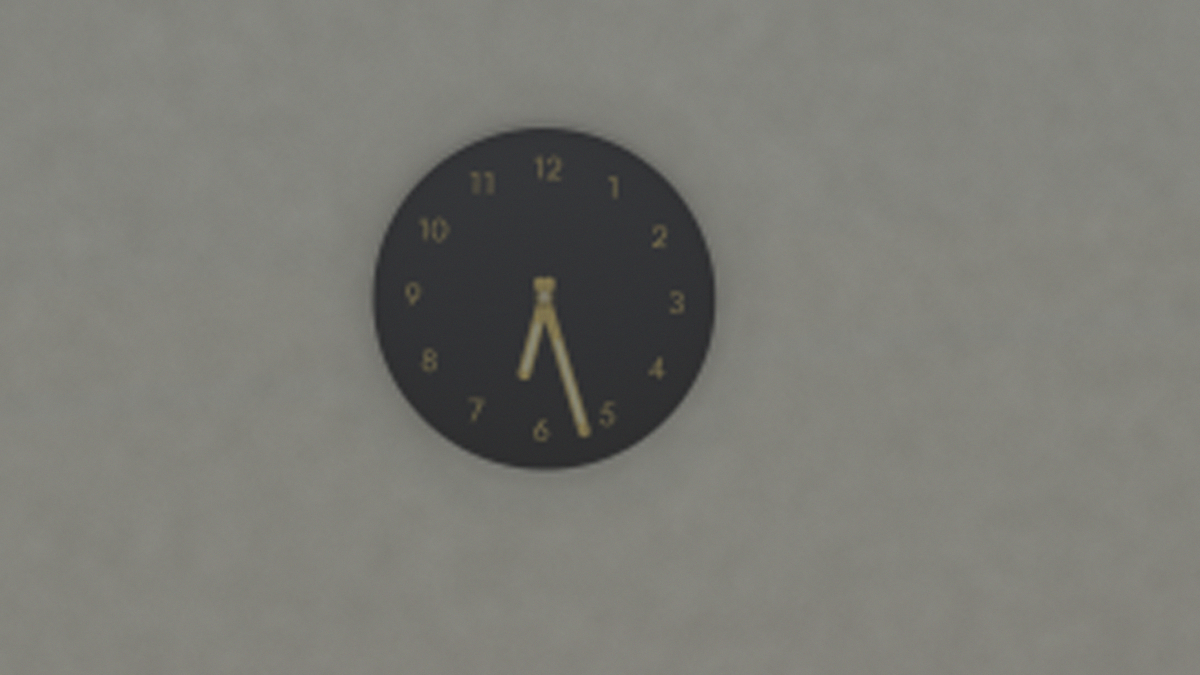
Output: 6h27
